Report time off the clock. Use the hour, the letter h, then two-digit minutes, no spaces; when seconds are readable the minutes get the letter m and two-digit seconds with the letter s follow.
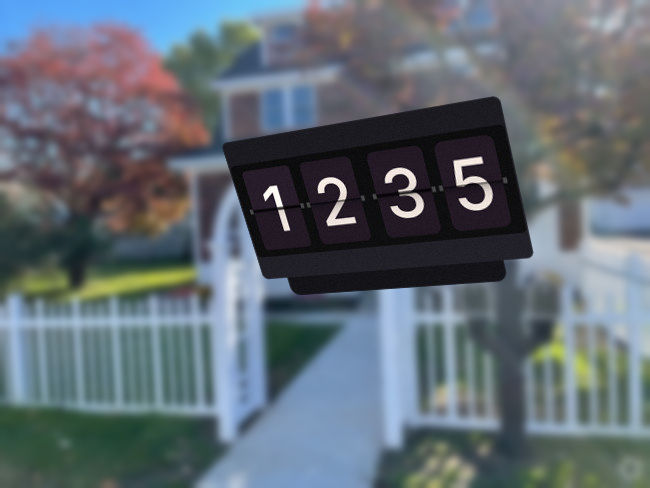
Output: 12h35
